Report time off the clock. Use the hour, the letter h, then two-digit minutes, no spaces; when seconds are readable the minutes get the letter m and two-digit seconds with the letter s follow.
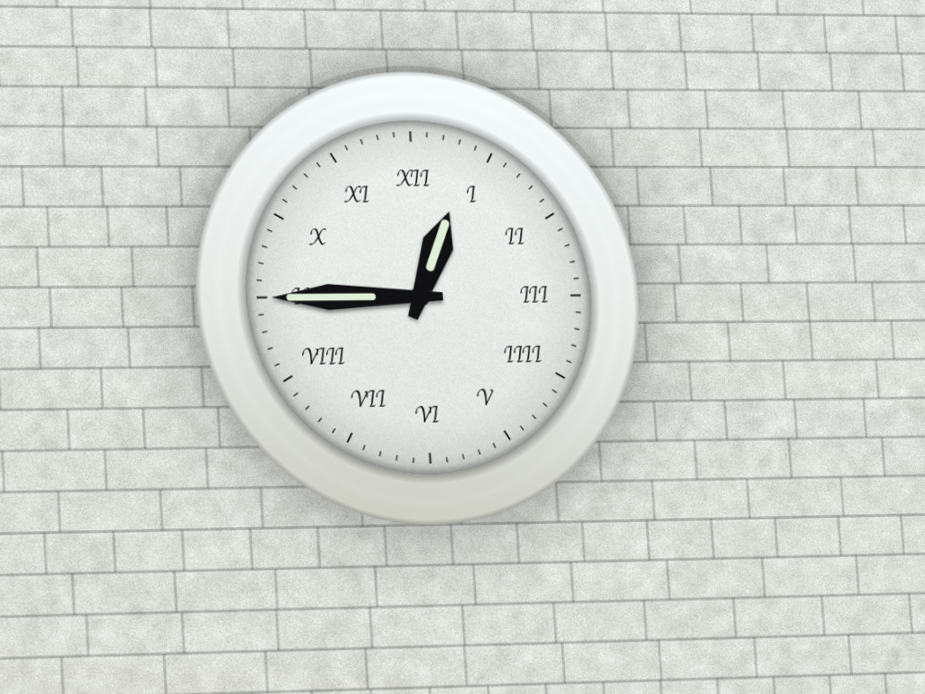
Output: 12h45
